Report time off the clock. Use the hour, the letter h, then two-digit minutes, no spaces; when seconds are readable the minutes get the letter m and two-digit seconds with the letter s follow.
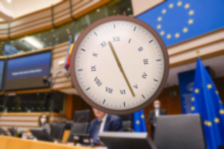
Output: 11h27
